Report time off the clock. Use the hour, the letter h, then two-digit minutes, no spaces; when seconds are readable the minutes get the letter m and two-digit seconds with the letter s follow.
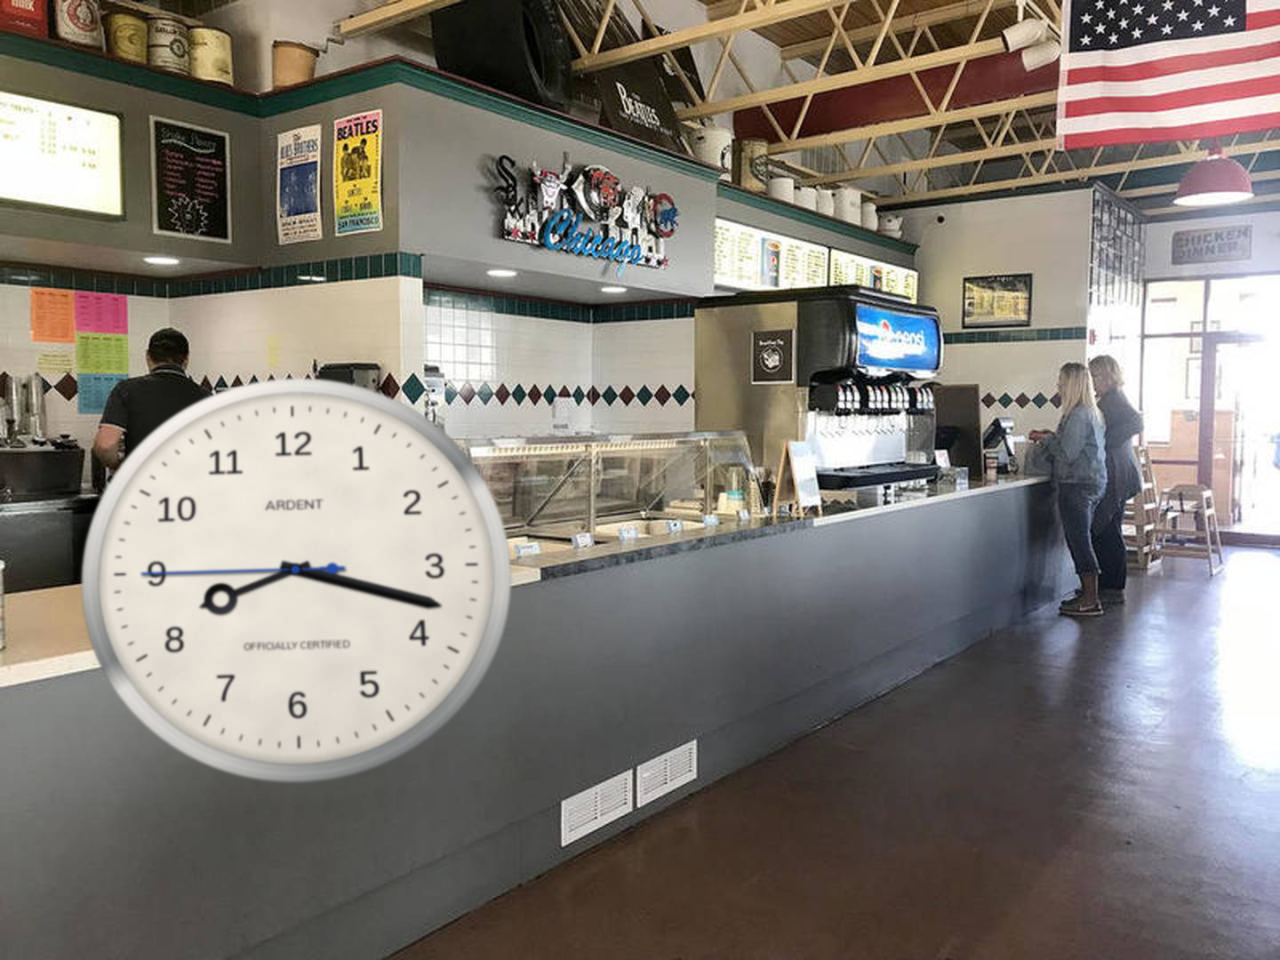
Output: 8h17m45s
